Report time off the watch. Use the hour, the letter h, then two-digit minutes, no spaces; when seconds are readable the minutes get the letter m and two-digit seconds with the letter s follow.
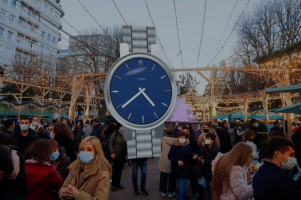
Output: 4h39
